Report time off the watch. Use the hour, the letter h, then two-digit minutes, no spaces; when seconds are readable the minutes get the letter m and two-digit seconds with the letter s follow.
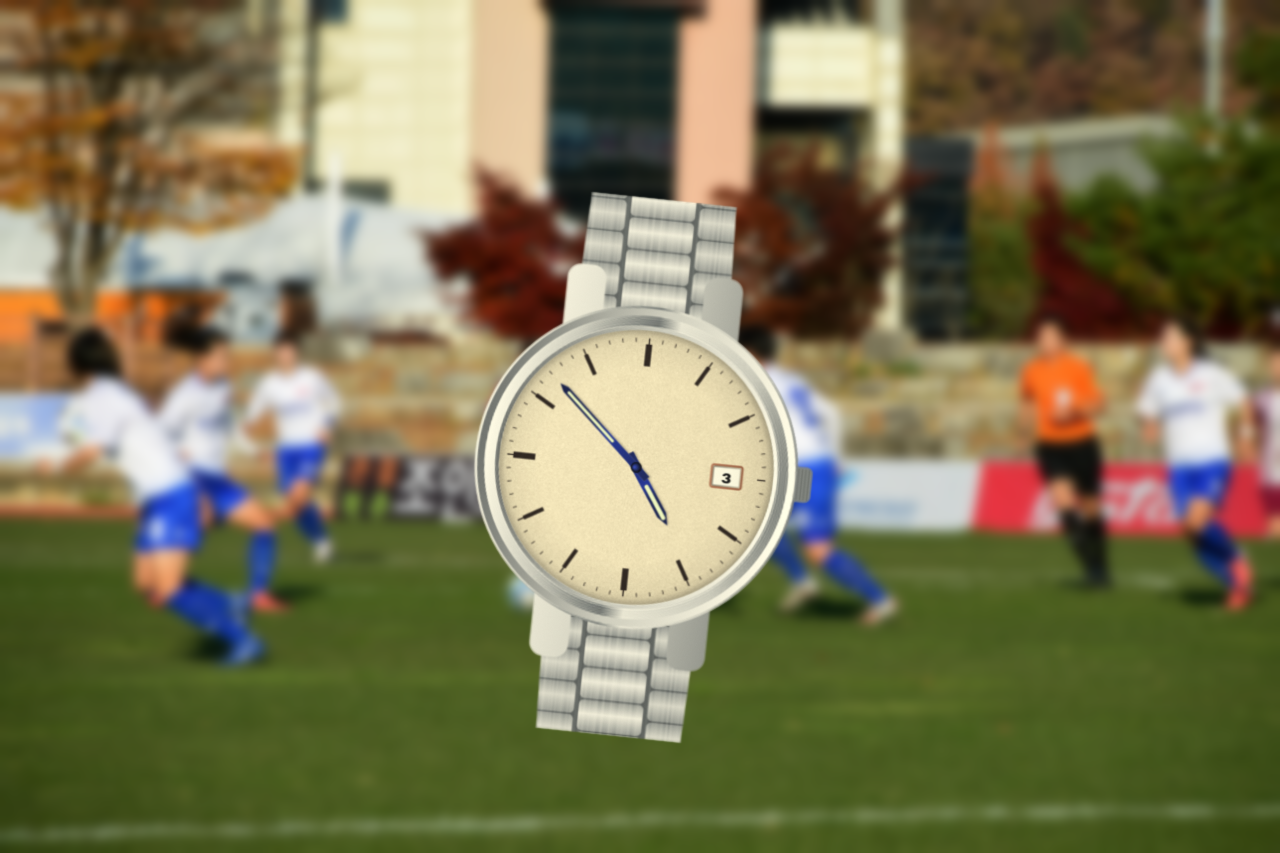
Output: 4h52
